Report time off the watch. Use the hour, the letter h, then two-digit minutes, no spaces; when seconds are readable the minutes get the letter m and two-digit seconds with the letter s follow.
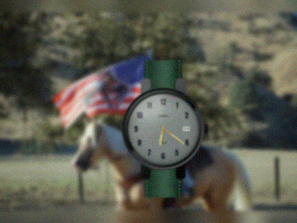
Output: 6h21
